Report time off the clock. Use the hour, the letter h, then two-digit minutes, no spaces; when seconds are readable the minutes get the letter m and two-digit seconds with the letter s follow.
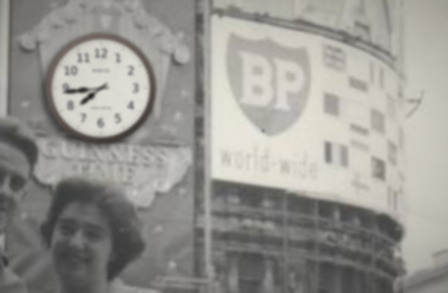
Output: 7h44
